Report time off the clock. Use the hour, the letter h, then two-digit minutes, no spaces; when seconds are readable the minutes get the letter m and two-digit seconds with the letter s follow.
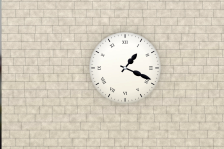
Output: 1h19
